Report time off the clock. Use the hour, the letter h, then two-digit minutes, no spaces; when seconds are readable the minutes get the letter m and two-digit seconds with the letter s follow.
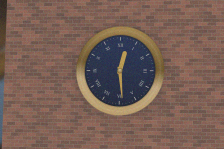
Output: 12h29
